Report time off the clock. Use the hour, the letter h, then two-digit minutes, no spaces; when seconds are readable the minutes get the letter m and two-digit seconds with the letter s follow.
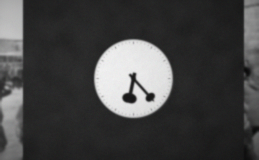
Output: 6h23
